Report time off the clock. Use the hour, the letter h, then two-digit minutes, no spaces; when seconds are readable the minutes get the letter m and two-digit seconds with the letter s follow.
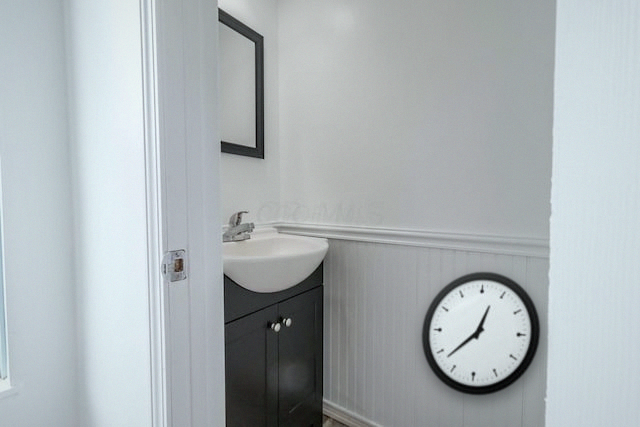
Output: 12h38
